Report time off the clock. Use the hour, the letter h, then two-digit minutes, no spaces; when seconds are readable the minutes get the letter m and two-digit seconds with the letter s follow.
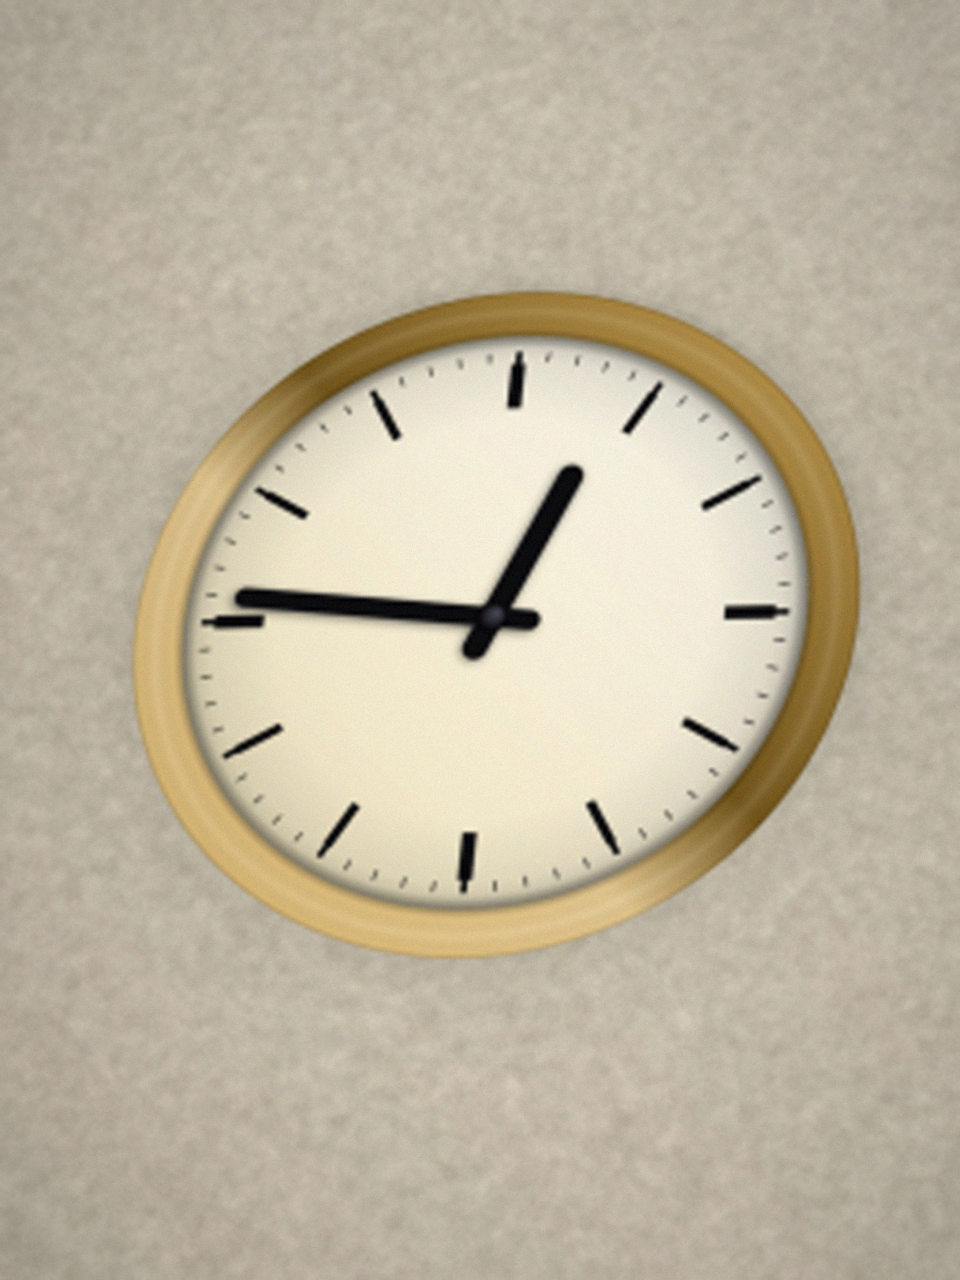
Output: 12h46
